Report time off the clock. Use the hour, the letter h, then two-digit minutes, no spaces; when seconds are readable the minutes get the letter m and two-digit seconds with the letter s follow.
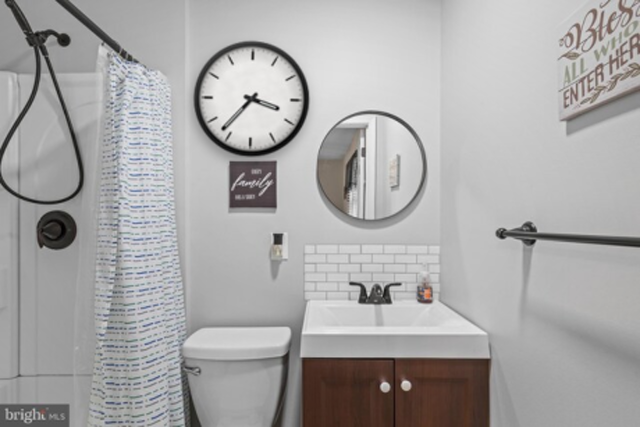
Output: 3h37
